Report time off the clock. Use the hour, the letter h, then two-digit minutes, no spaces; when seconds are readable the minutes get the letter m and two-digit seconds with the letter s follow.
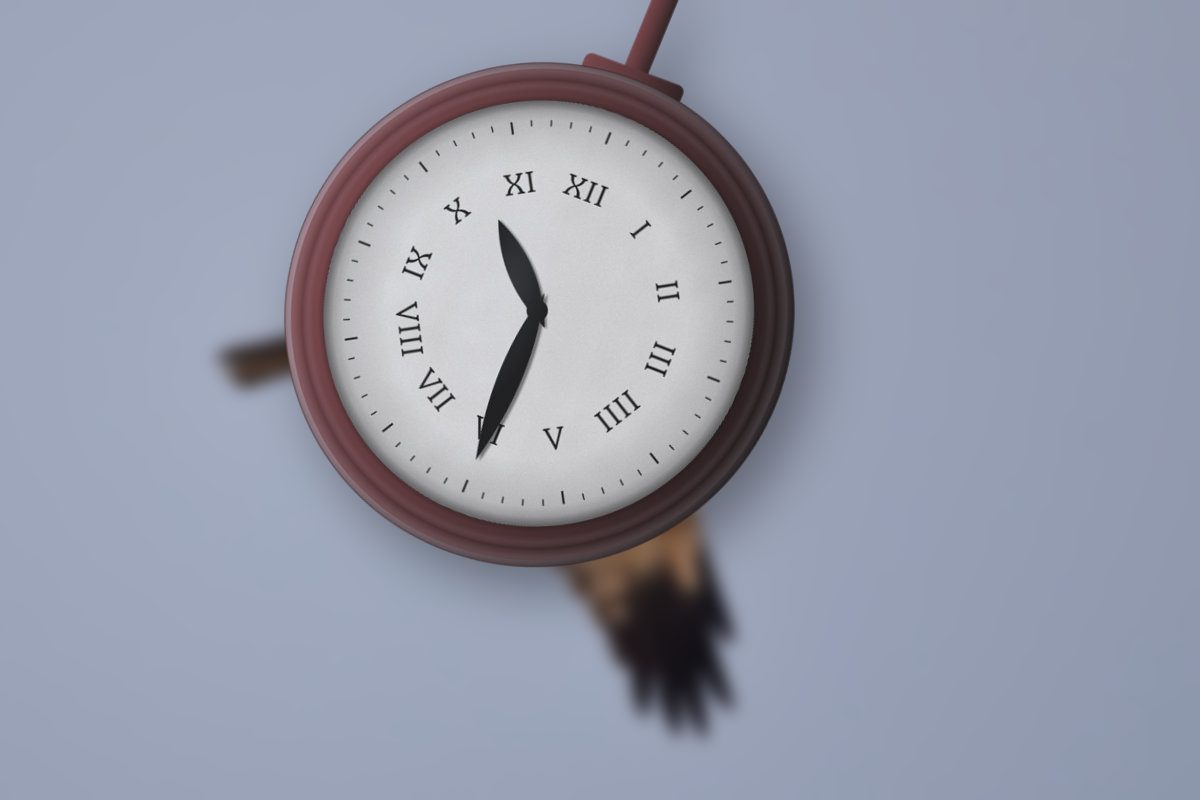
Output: 10h30
